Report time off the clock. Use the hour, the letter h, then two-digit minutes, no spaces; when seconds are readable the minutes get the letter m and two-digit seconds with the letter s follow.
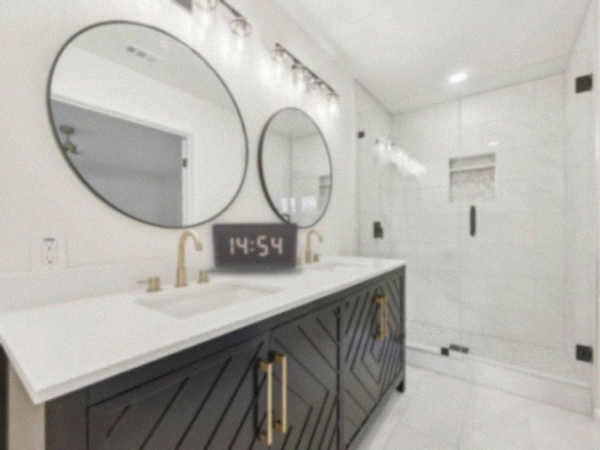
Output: 14h54
